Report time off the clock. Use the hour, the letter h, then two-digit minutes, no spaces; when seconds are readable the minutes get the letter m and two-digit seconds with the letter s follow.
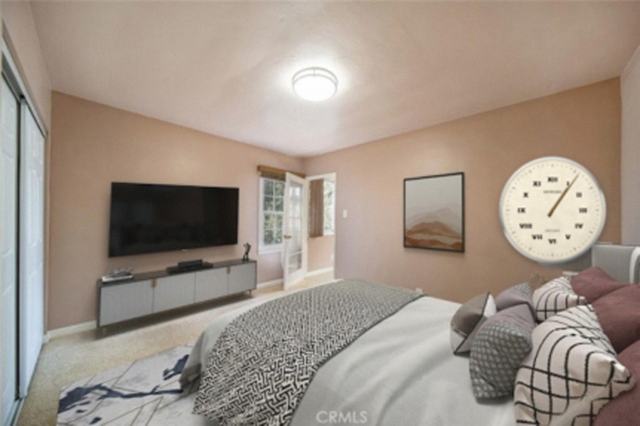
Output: 1h06
